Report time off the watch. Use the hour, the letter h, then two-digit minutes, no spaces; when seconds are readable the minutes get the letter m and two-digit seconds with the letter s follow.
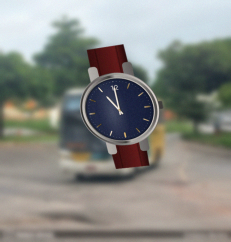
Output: 11h00
